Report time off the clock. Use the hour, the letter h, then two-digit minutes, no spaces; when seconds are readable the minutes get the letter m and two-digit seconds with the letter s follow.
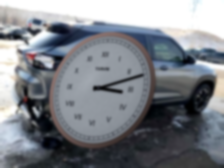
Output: 3h12
